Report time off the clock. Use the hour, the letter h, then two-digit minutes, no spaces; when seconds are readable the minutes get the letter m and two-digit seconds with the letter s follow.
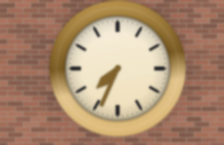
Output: 7h34
